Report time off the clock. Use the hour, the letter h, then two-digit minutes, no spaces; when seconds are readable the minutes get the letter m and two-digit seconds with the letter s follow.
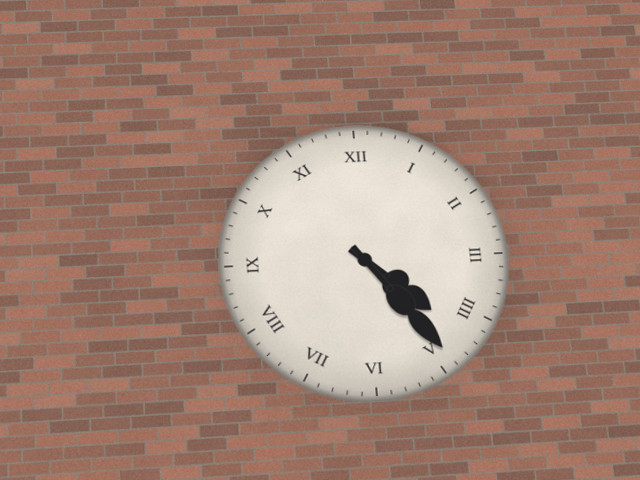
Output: 4h24
